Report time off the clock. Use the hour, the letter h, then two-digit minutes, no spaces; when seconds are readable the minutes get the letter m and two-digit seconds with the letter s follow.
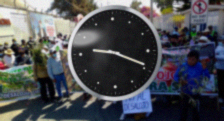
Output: 9h19
